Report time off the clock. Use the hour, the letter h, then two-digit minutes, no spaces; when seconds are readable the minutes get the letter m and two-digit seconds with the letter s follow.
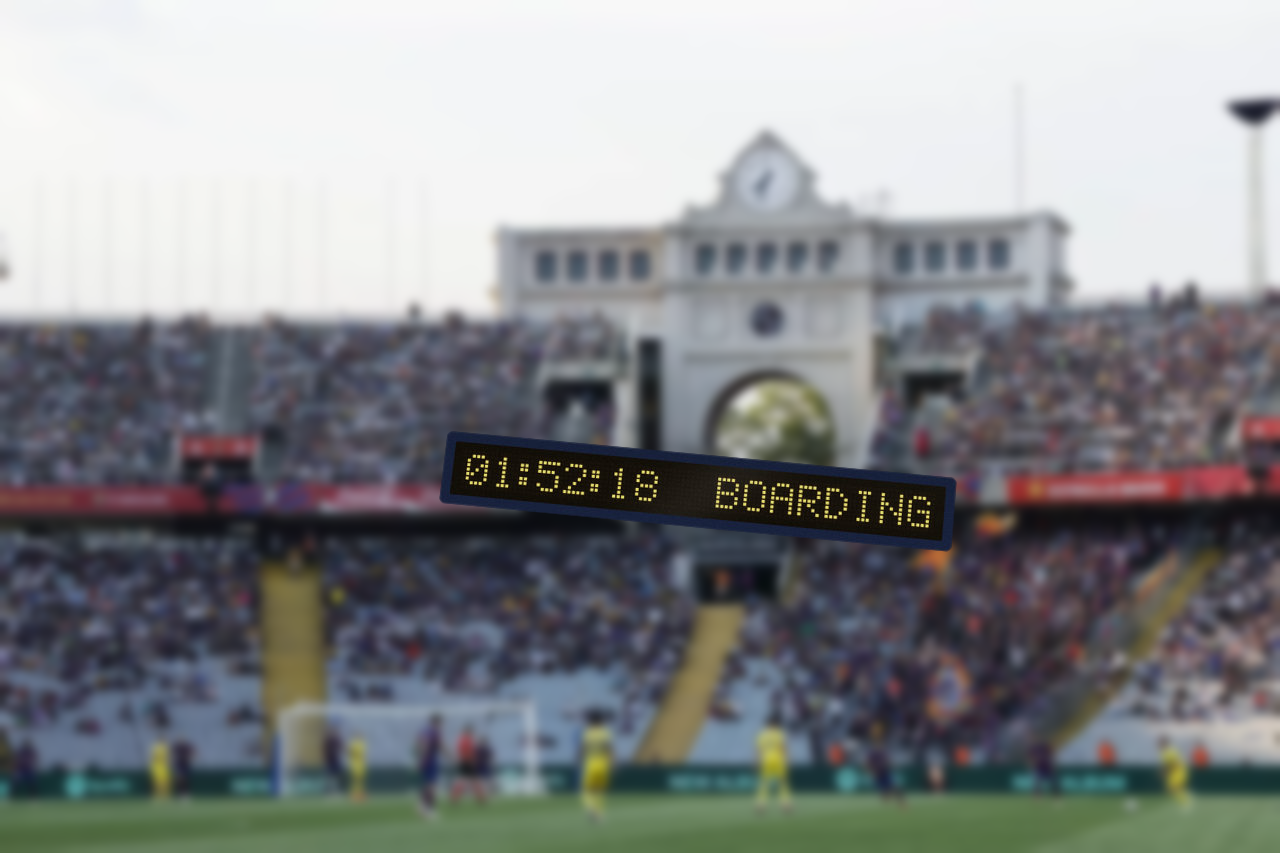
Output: 1h52m18s
